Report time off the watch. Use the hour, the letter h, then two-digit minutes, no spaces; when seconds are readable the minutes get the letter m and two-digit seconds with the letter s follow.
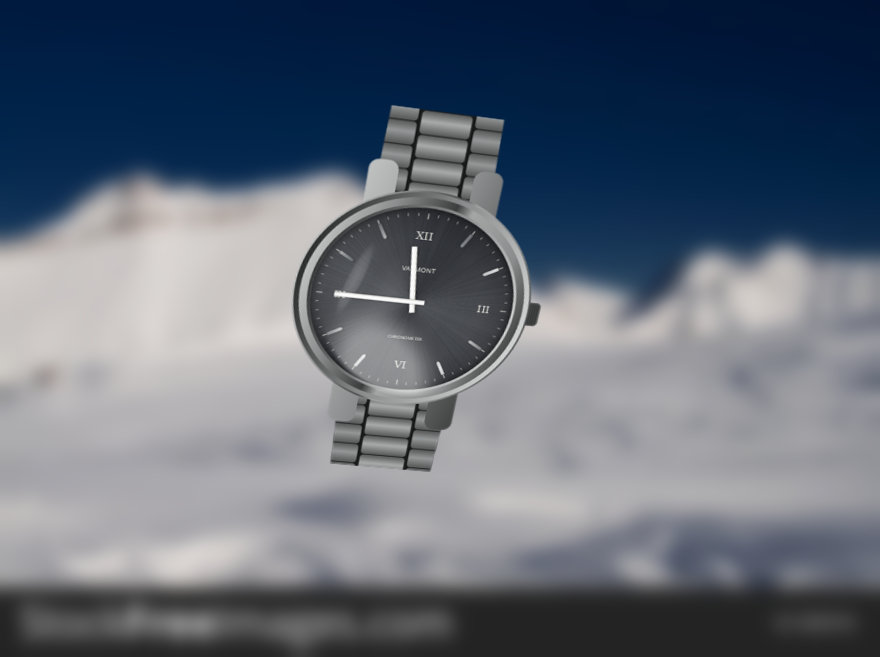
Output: 11h45
